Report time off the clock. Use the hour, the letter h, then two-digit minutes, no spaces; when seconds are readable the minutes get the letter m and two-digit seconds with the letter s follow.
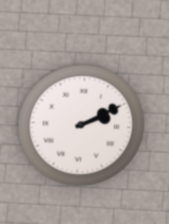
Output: 2h10
